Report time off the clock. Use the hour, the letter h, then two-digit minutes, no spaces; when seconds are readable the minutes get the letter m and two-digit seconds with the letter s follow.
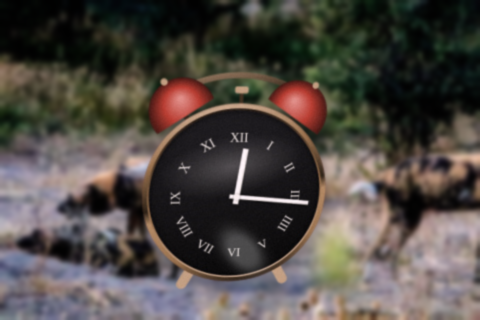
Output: 12h16
